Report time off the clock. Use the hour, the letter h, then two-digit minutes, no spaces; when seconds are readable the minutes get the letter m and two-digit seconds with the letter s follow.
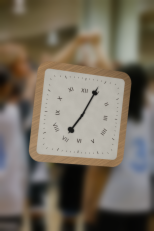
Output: 7h04
